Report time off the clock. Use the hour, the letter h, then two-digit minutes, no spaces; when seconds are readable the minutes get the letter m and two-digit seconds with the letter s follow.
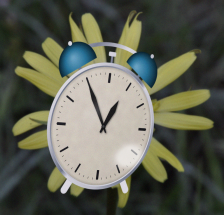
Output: 12h55
